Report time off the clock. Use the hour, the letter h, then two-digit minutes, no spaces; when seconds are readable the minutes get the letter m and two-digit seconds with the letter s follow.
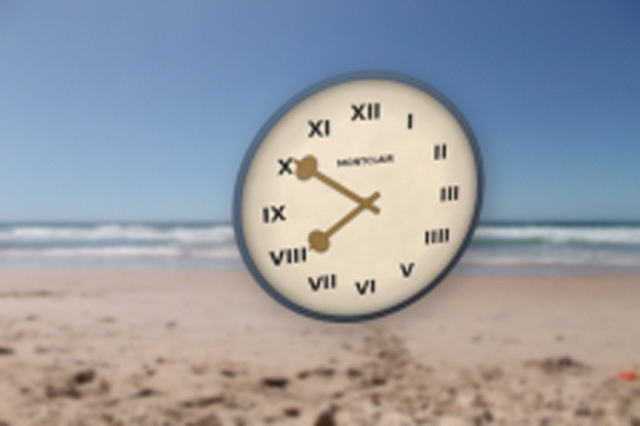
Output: 7h51
